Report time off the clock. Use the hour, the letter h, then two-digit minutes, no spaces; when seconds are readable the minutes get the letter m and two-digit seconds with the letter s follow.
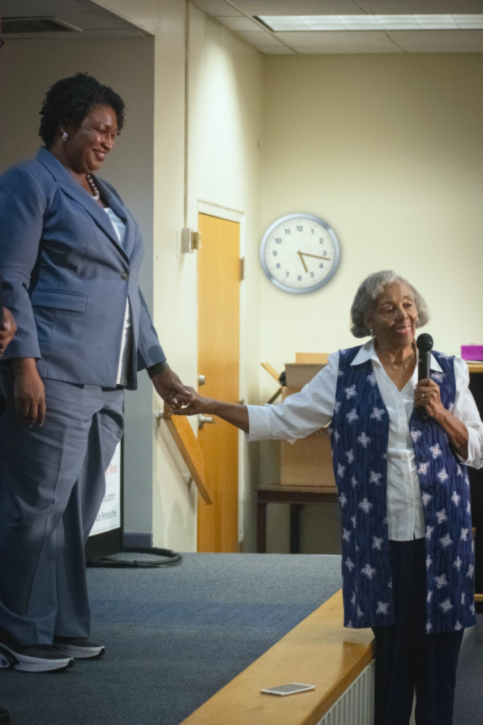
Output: 5h17
